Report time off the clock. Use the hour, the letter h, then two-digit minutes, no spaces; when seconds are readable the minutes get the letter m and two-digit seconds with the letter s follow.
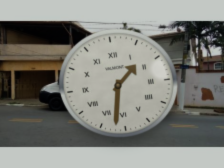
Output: 1h32
